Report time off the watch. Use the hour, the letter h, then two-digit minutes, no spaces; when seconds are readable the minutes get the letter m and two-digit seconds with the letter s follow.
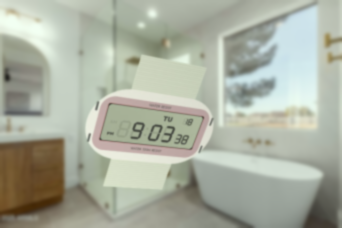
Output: 9h03m38s
